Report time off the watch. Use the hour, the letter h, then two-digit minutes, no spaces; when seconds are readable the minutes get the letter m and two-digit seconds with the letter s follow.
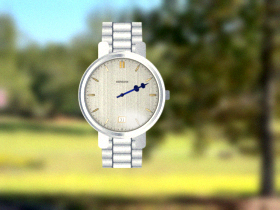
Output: 2h11
